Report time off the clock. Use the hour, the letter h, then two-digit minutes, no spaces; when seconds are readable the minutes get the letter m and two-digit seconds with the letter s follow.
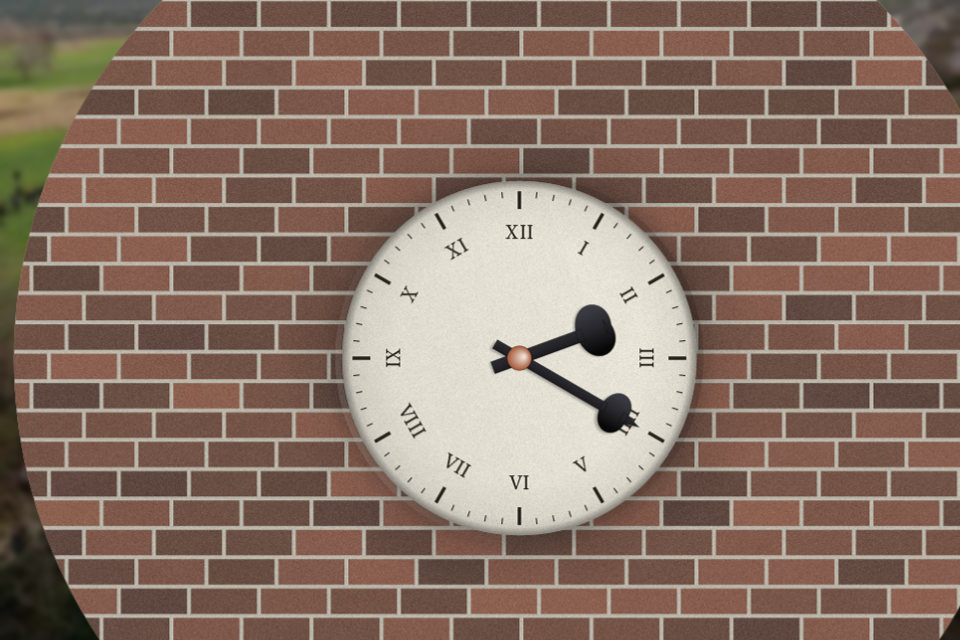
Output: 2h20
